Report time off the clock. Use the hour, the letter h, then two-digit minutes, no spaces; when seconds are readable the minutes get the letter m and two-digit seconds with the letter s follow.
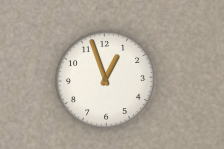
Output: 12h57
